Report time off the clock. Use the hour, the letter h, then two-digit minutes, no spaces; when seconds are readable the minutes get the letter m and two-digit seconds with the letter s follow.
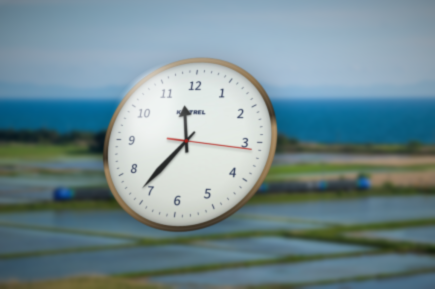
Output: 11h36m16s
